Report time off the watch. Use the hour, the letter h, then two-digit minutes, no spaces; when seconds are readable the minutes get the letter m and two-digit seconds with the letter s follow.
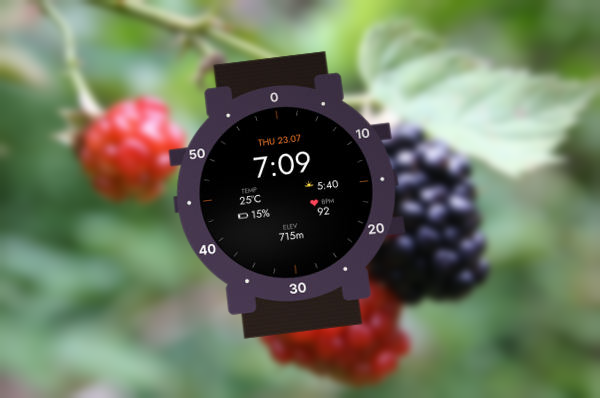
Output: 7h09
